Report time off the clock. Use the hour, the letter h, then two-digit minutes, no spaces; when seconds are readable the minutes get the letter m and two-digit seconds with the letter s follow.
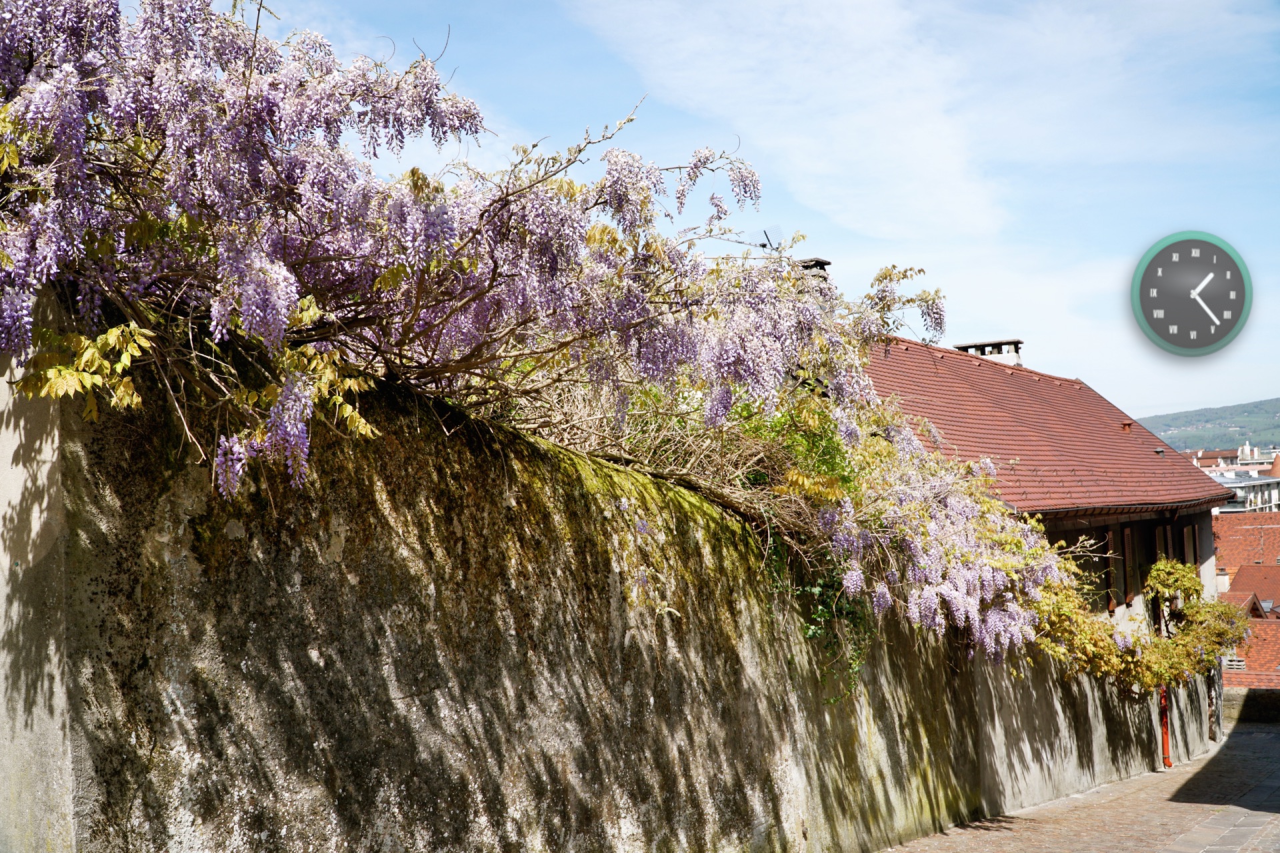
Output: 1h23
